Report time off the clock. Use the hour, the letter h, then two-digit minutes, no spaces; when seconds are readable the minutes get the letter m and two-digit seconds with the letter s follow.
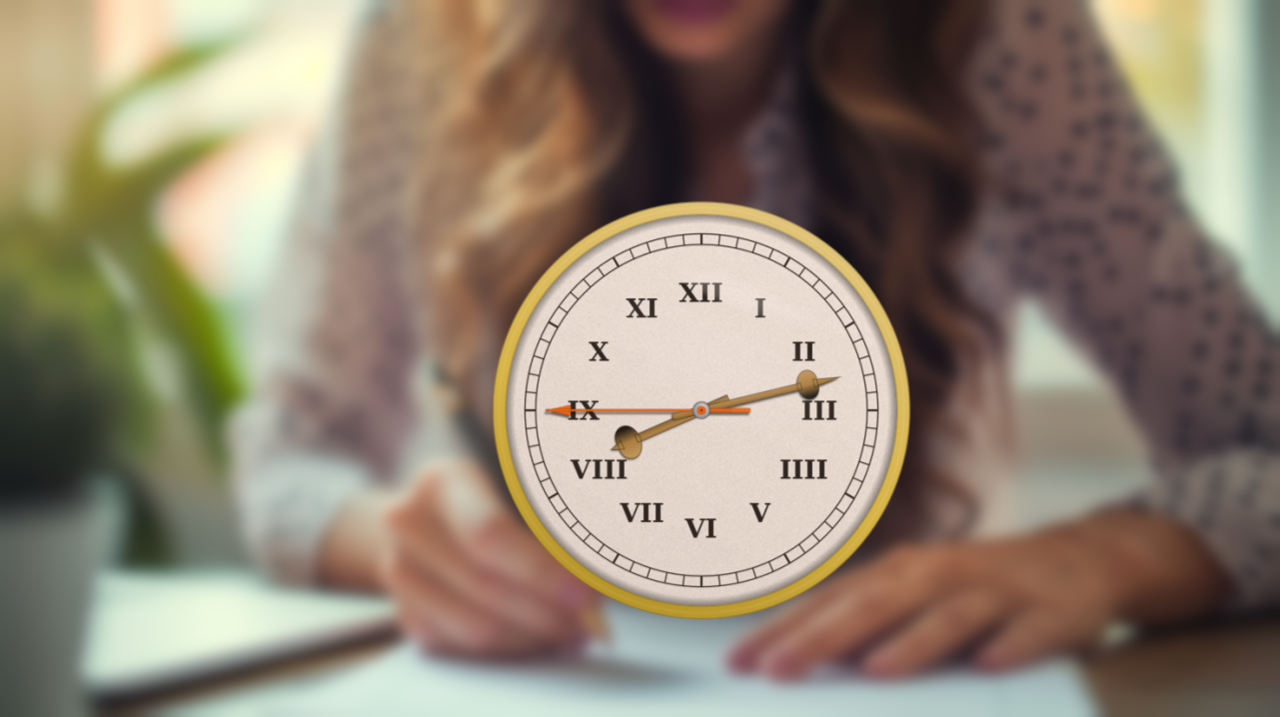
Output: 8h12m45s
